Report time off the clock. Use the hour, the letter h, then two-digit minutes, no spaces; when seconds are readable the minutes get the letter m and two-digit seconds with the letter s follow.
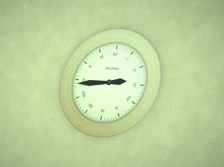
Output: 2h44
